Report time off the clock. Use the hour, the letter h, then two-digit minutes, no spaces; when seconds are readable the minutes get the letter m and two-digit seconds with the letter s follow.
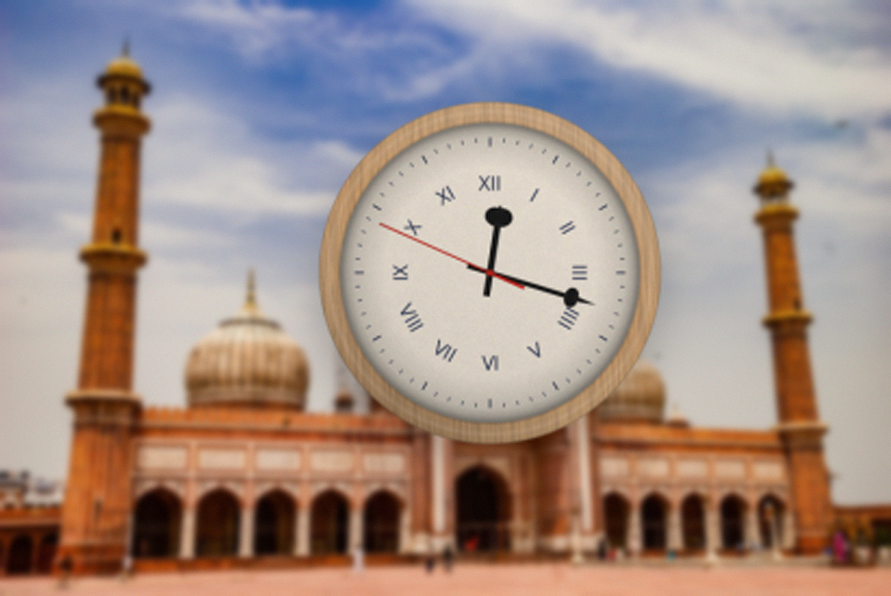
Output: 12h17m49s
